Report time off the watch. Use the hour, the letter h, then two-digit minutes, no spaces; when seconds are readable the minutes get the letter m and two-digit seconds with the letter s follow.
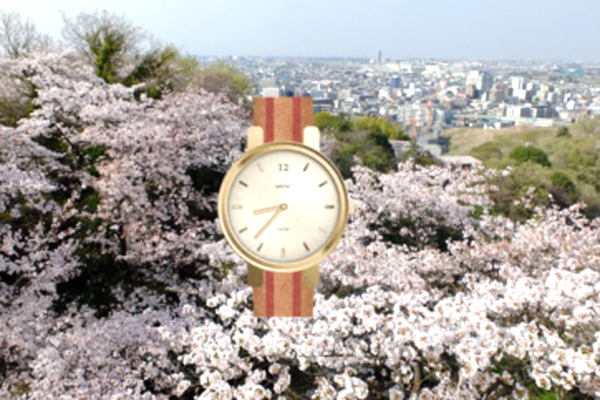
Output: 8h37
